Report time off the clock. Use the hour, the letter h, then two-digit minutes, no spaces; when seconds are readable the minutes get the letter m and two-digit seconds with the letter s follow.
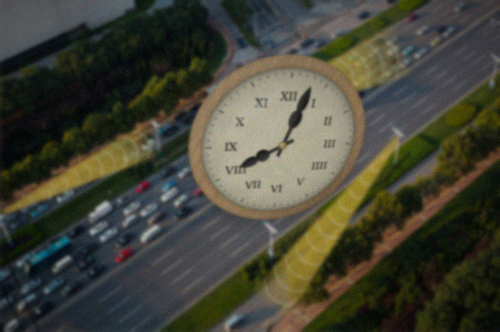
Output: 8h03
